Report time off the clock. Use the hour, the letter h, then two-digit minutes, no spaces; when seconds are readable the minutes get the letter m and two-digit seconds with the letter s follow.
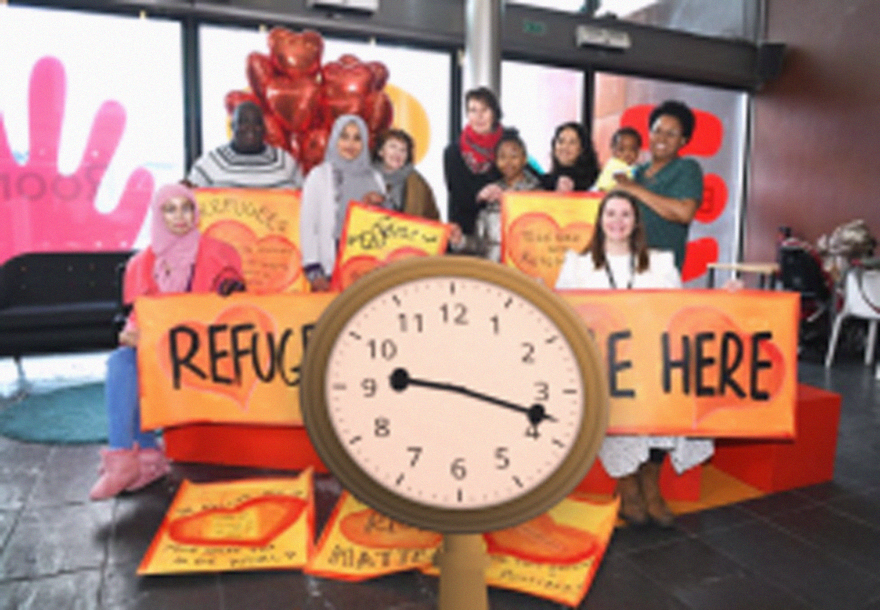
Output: 9h18
